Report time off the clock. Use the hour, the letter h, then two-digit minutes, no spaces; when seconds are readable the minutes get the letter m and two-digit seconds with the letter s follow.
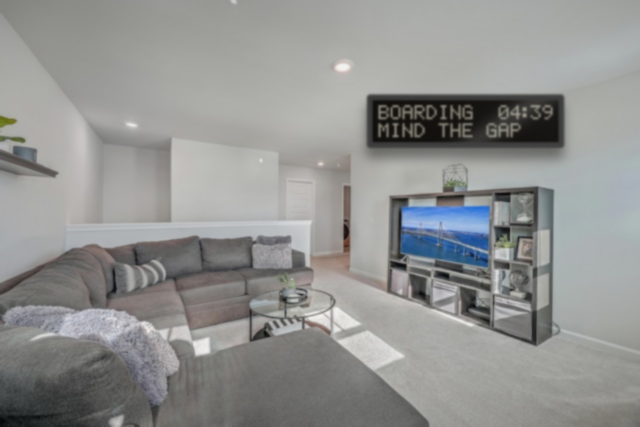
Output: 4h39
